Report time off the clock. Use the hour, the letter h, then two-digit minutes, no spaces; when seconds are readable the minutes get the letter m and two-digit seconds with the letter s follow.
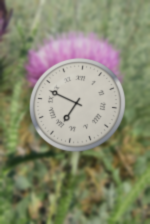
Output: 6h48
